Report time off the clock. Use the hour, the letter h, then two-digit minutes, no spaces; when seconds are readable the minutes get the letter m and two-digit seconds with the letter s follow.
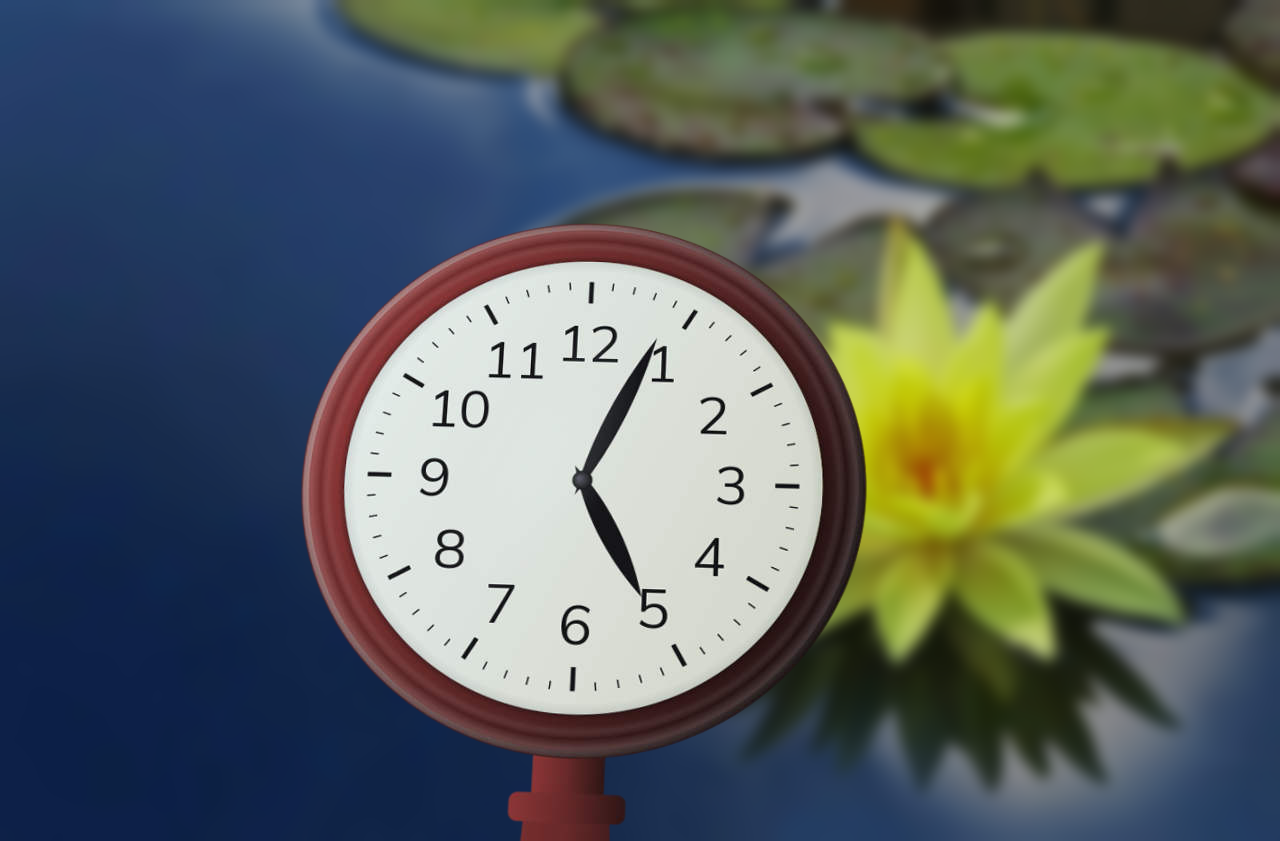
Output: 5h04
